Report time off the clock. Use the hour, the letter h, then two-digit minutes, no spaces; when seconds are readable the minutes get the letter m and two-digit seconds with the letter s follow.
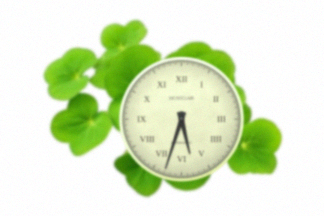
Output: 5h33
